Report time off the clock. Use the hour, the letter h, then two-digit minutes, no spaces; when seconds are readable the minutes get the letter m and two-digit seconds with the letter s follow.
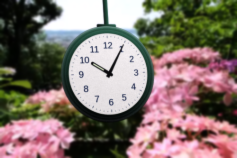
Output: 10h05
